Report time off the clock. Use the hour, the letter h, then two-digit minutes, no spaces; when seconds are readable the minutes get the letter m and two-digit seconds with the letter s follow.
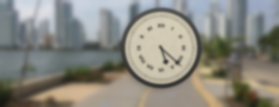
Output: 5h22
